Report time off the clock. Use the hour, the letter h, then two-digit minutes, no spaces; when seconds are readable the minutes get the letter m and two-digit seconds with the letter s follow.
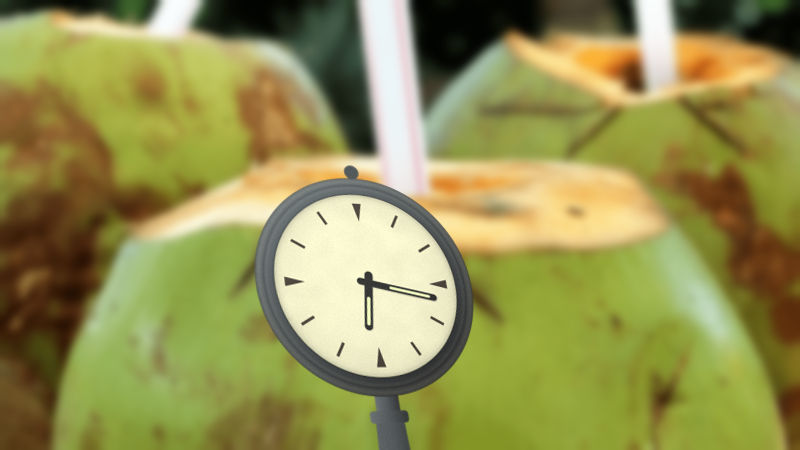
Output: 6h17
